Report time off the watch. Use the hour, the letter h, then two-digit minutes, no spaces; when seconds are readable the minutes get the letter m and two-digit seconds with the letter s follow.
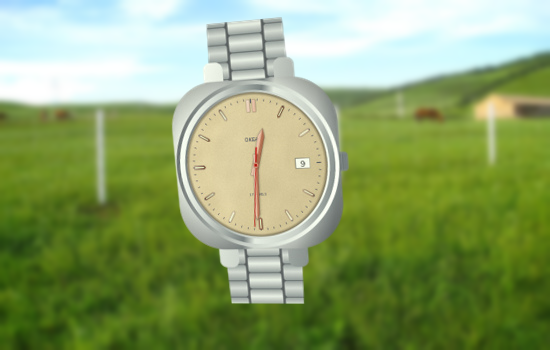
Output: 12h30m31s
